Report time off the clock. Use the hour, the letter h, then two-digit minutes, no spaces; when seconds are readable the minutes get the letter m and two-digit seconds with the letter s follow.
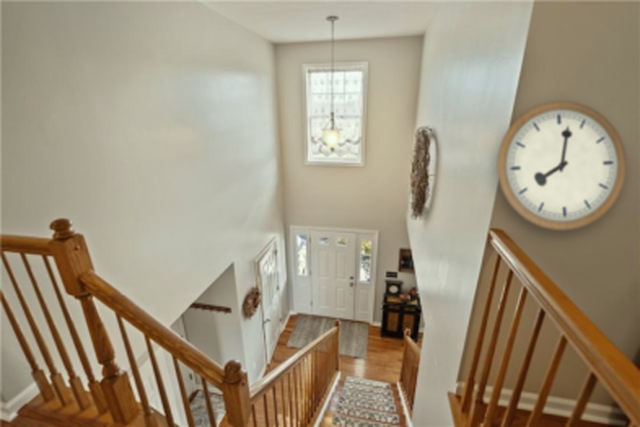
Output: 8h02
